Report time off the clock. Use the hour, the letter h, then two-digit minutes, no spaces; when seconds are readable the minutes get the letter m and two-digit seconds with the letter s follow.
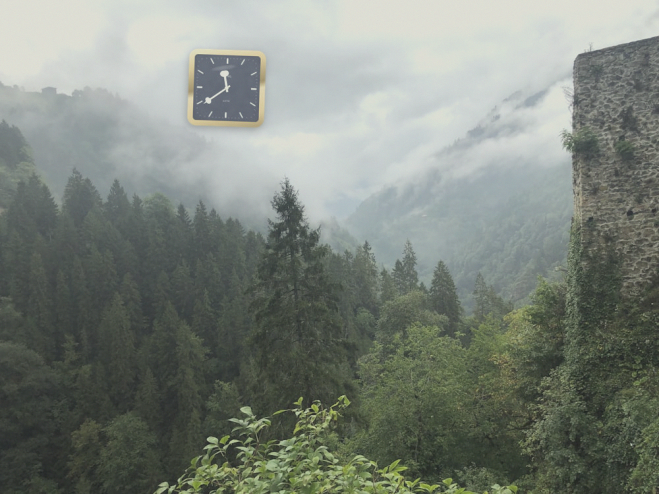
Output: 11h39
